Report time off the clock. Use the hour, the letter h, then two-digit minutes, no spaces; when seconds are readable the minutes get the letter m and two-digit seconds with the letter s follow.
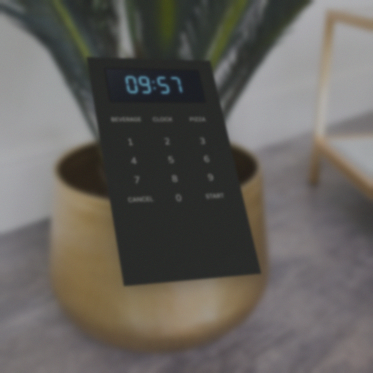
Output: 9h57
